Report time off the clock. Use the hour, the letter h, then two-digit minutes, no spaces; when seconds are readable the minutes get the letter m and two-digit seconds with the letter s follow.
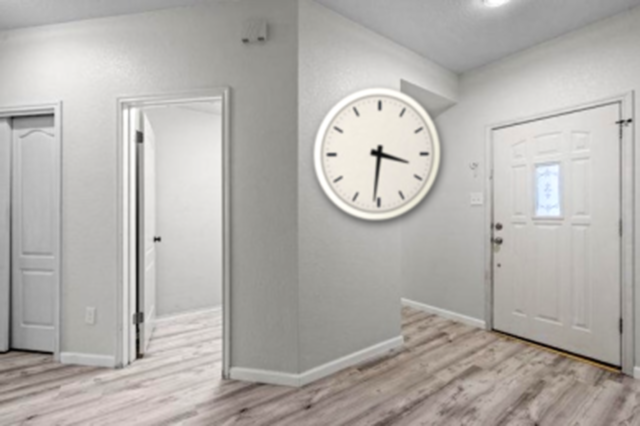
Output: 3h31
